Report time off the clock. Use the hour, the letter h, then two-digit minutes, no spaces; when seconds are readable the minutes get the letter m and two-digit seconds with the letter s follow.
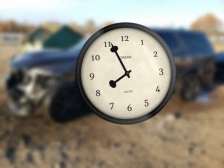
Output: 7h56
